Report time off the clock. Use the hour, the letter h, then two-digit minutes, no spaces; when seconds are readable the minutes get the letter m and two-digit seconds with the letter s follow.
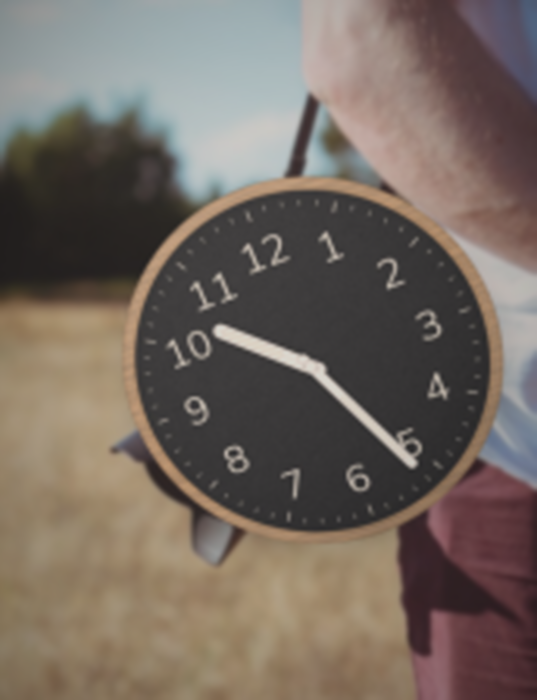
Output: 10h26
